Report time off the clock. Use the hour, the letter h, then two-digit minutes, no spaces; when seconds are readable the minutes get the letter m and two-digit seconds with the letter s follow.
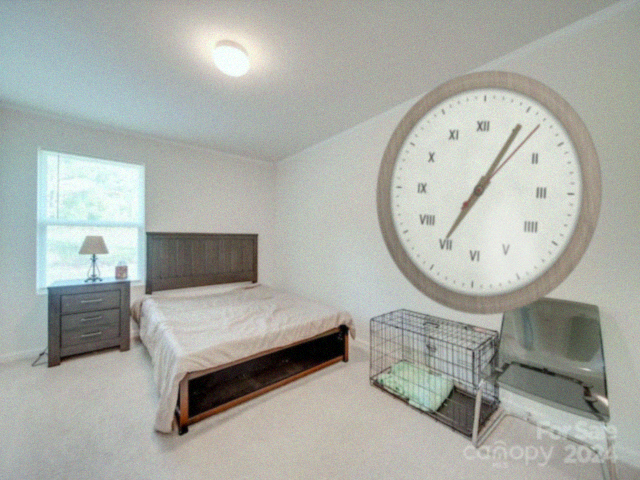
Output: 7h05m07s
